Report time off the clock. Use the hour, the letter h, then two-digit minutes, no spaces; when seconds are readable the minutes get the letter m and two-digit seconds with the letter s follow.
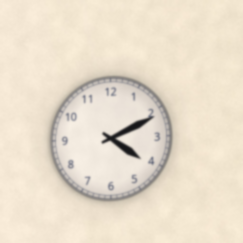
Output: 4h11
